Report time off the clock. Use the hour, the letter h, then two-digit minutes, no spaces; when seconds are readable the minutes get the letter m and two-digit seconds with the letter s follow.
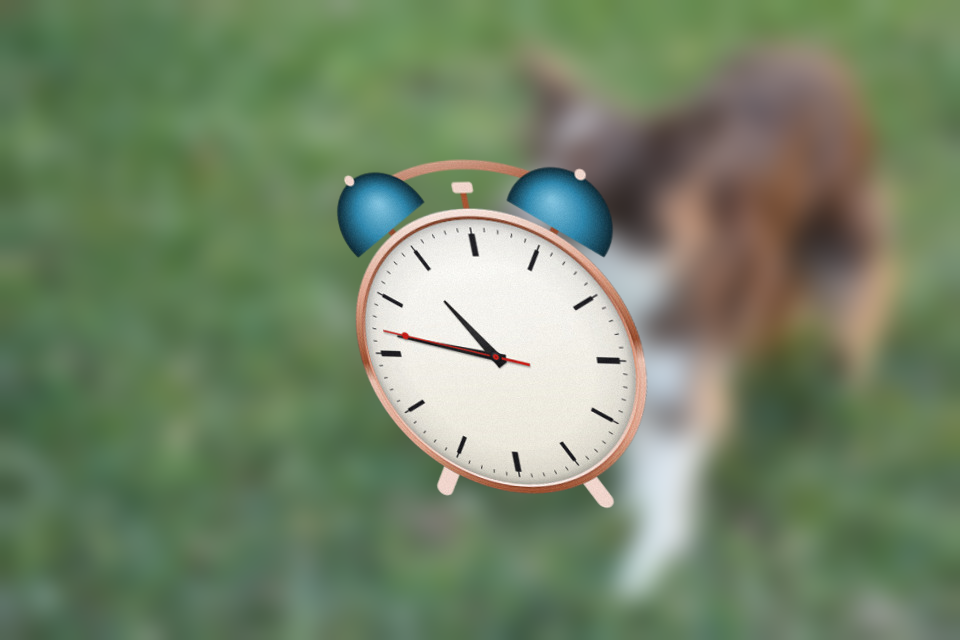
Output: 10h46m47s
